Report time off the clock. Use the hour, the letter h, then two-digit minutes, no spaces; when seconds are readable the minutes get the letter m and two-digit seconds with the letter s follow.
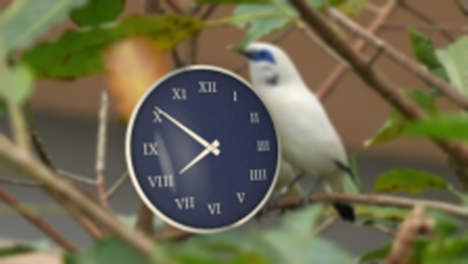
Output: 7h51
